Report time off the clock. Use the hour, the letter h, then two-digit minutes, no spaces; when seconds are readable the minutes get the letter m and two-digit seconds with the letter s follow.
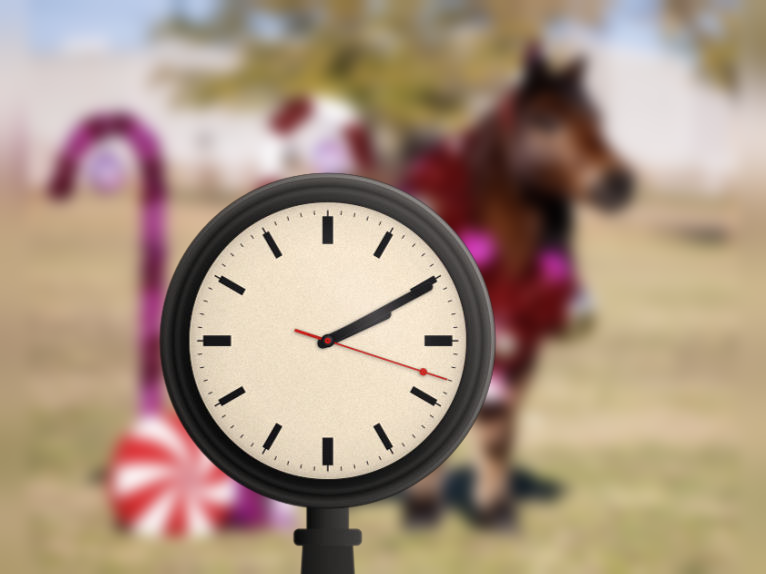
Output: 2h10m18s
